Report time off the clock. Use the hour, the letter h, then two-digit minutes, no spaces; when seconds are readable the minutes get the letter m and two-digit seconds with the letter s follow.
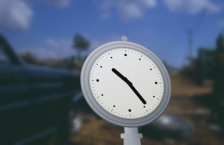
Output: 10h24
